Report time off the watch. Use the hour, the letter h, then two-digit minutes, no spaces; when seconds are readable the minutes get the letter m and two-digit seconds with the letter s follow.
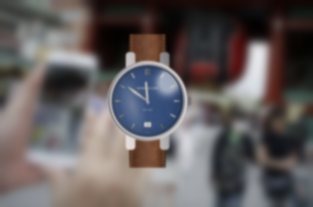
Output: 11h51
